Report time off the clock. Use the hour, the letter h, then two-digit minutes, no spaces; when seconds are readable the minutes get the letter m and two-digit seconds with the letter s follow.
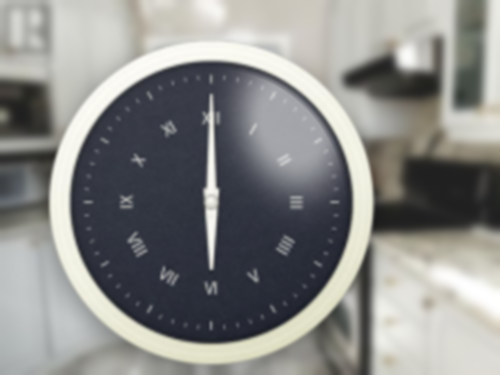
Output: 6h00
